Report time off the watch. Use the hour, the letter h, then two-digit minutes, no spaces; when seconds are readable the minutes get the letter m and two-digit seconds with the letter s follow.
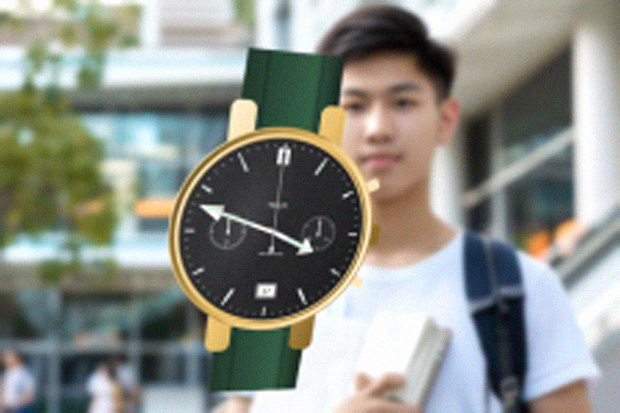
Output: 3h48
